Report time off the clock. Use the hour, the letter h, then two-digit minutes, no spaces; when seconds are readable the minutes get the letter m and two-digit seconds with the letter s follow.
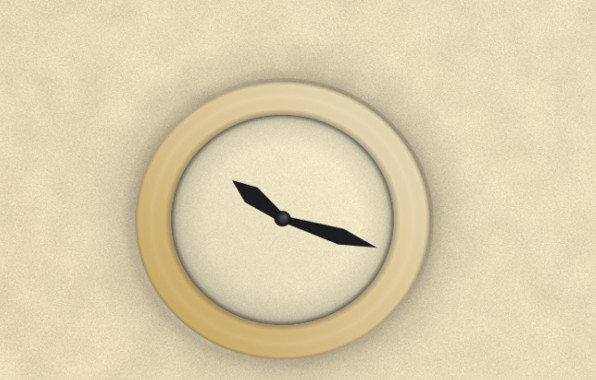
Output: 10h18
